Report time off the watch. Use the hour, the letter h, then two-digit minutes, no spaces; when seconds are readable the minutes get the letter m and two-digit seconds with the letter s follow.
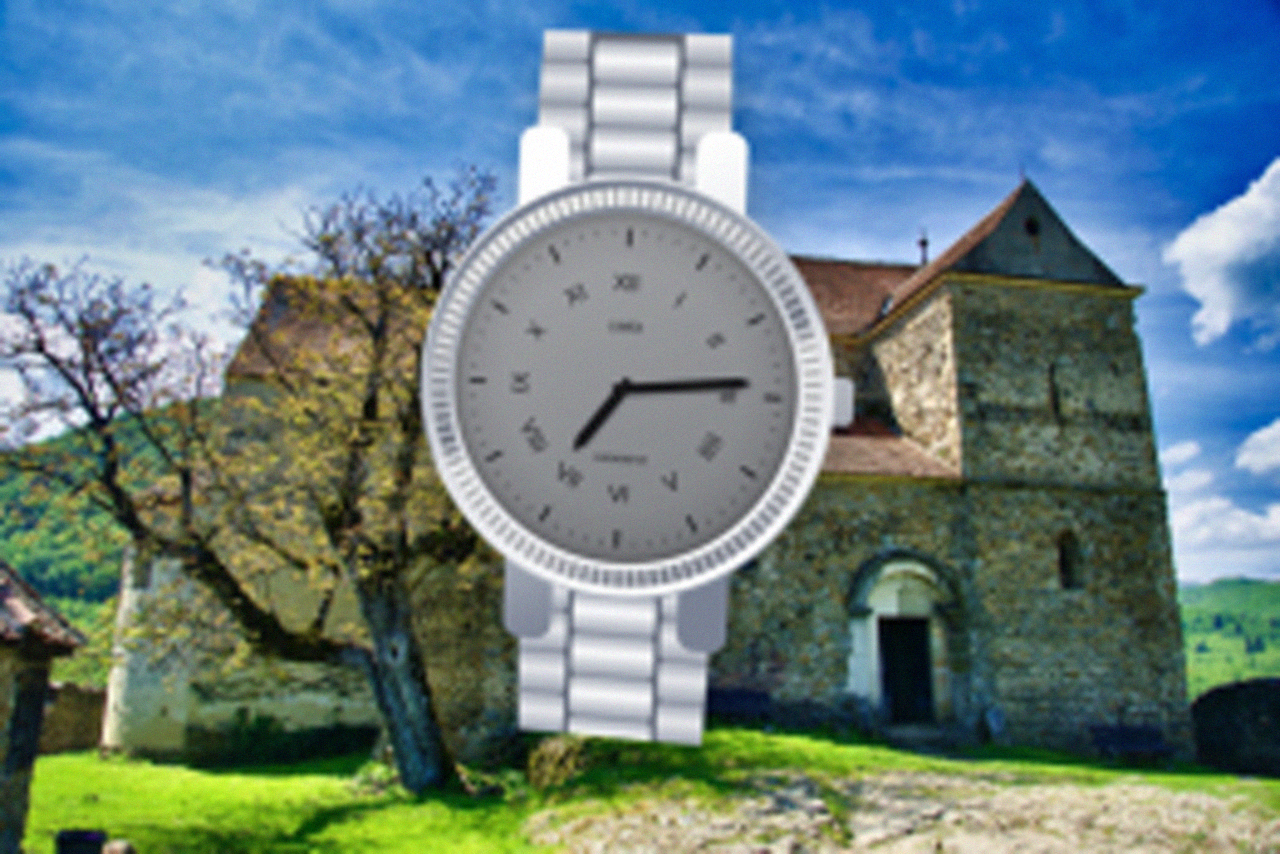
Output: 7h14
